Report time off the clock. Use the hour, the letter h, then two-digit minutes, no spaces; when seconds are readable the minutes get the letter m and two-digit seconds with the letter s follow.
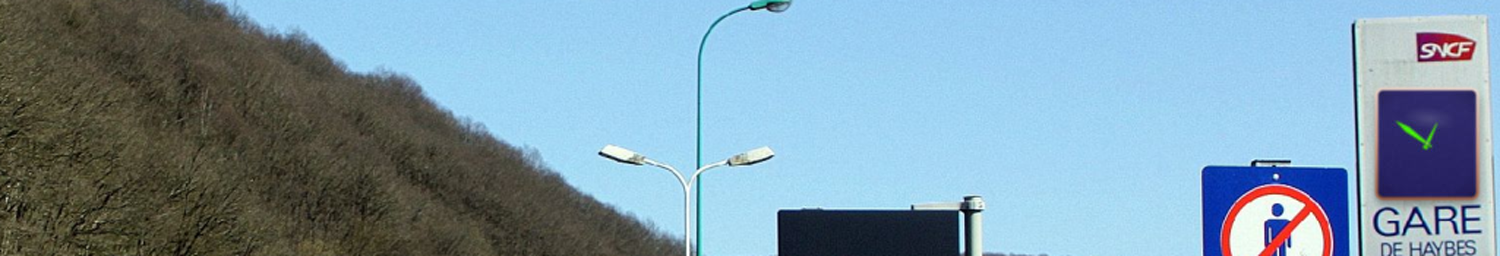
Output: 12h51
